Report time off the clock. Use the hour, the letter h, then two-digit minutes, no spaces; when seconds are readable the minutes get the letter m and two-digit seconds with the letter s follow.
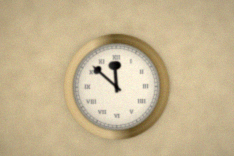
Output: 11h52
